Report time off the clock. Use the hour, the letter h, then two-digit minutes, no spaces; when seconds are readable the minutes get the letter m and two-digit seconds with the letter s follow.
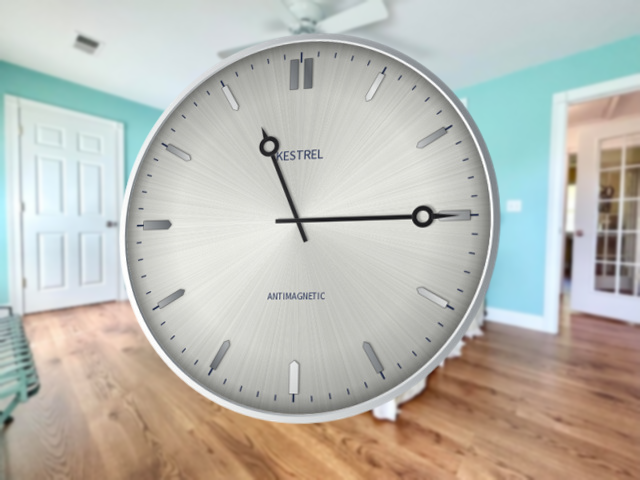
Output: 11h15
